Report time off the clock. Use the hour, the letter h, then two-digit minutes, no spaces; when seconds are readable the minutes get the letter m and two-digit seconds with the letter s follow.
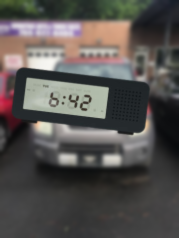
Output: 6h42
